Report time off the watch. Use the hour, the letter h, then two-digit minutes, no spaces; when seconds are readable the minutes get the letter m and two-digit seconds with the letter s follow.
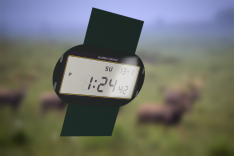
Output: 1h24m42s
